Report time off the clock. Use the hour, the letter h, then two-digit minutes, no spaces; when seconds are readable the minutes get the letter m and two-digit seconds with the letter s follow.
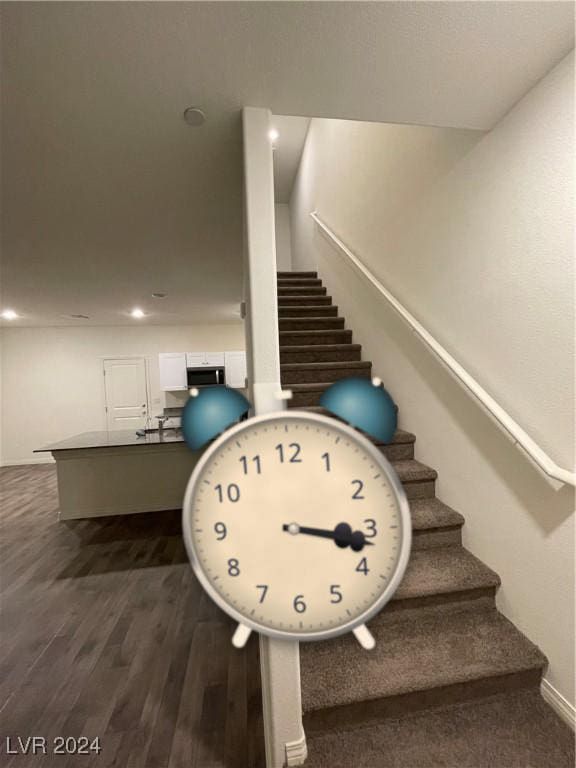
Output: 3h17
